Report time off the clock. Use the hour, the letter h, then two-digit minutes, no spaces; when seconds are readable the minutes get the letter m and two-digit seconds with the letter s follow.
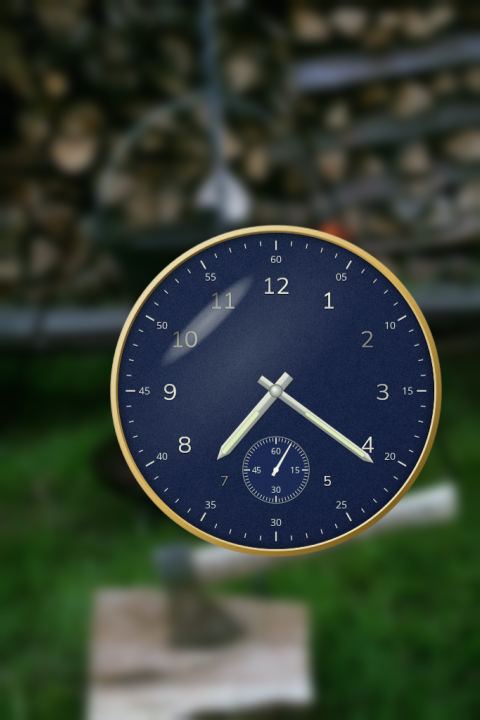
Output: 7h21m05s
